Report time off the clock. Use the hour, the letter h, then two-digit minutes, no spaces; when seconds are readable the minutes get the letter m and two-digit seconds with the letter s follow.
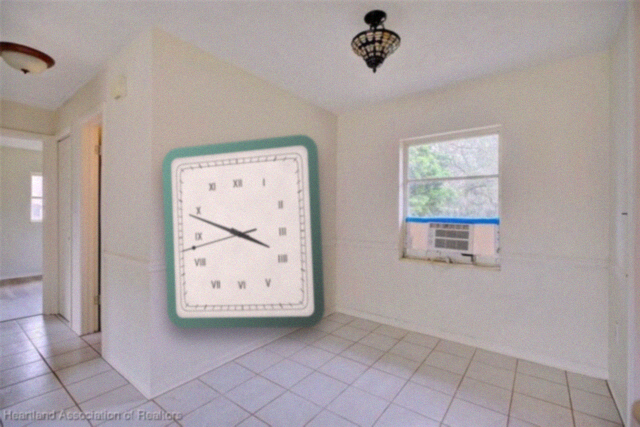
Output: 3h48m43s
